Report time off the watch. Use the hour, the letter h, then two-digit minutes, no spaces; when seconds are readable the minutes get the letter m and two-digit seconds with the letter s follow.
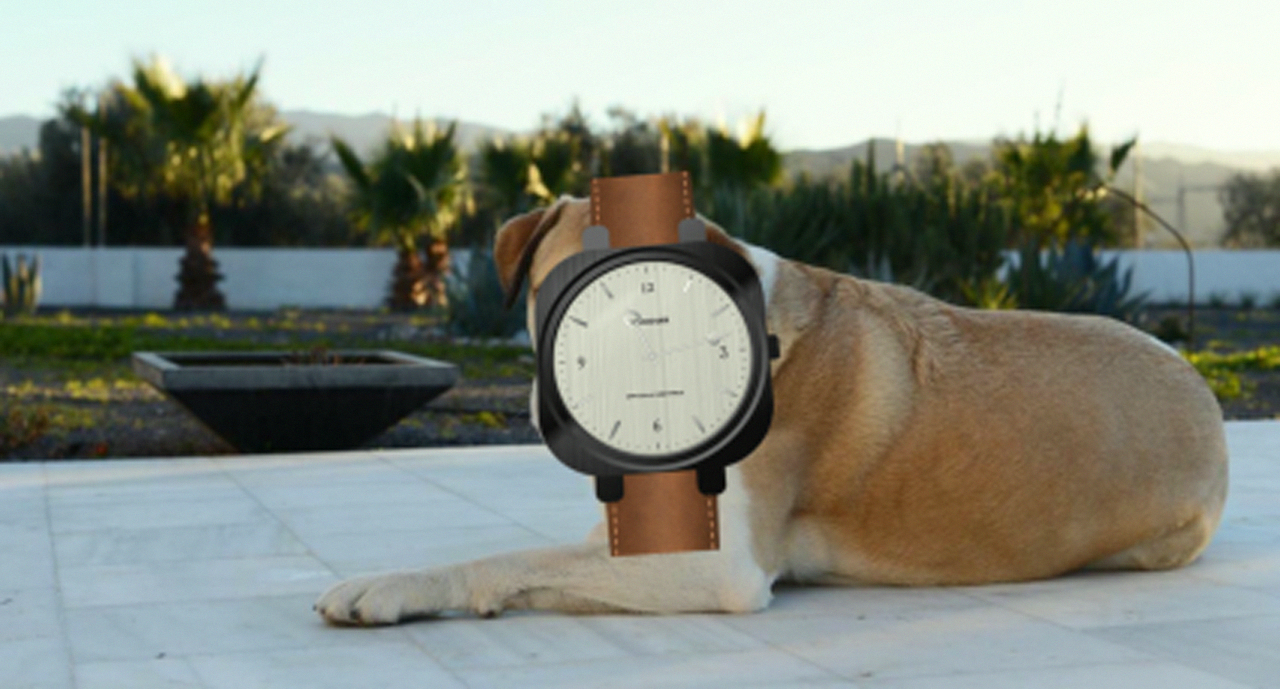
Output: 11h13
